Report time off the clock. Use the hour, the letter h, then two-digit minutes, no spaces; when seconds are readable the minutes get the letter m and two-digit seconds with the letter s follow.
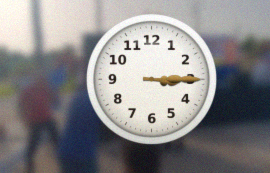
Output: 3h15
